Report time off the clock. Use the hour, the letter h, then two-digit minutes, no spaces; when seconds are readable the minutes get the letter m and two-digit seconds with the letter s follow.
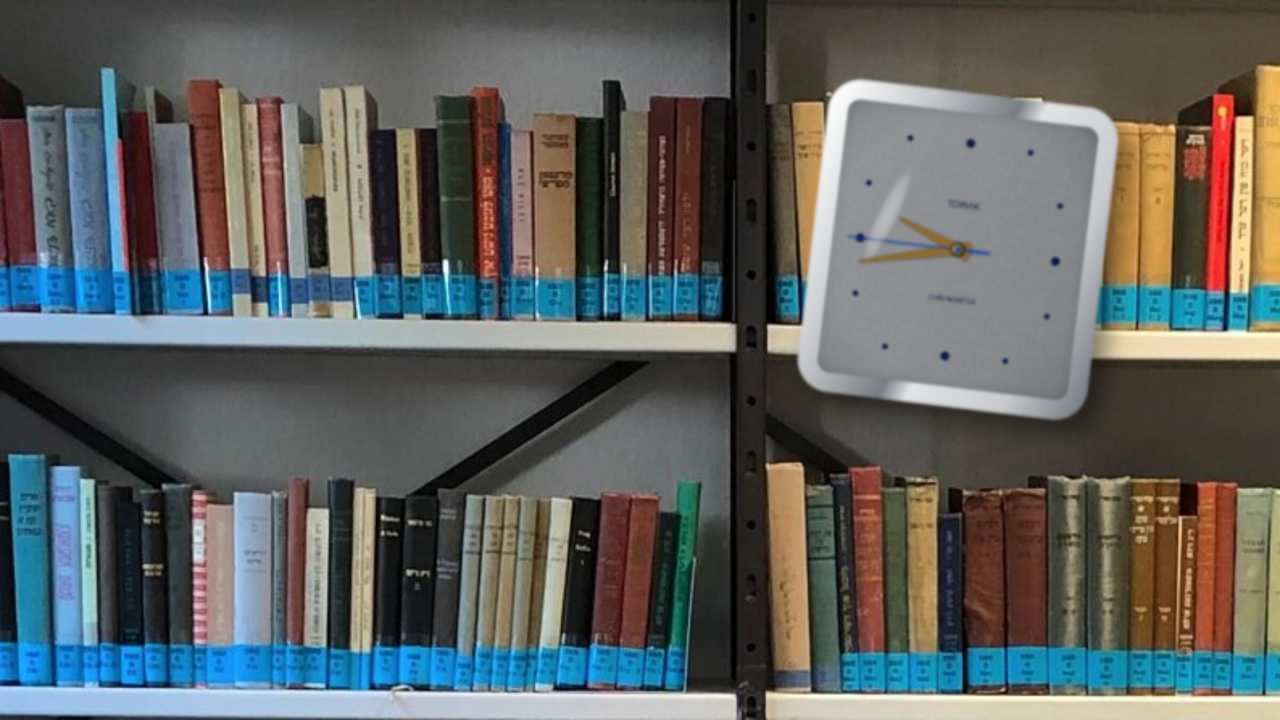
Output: 9h42m45s
